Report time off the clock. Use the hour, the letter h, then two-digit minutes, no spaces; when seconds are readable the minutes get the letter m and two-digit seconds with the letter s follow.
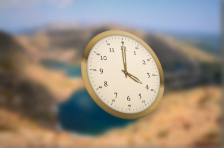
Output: 4h00
